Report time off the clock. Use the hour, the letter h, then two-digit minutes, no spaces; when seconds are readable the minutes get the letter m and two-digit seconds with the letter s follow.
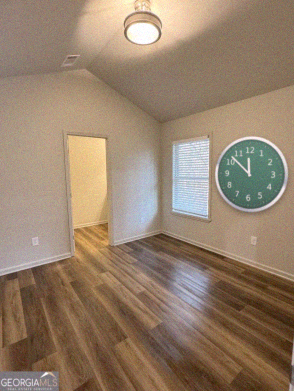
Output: 11h52
